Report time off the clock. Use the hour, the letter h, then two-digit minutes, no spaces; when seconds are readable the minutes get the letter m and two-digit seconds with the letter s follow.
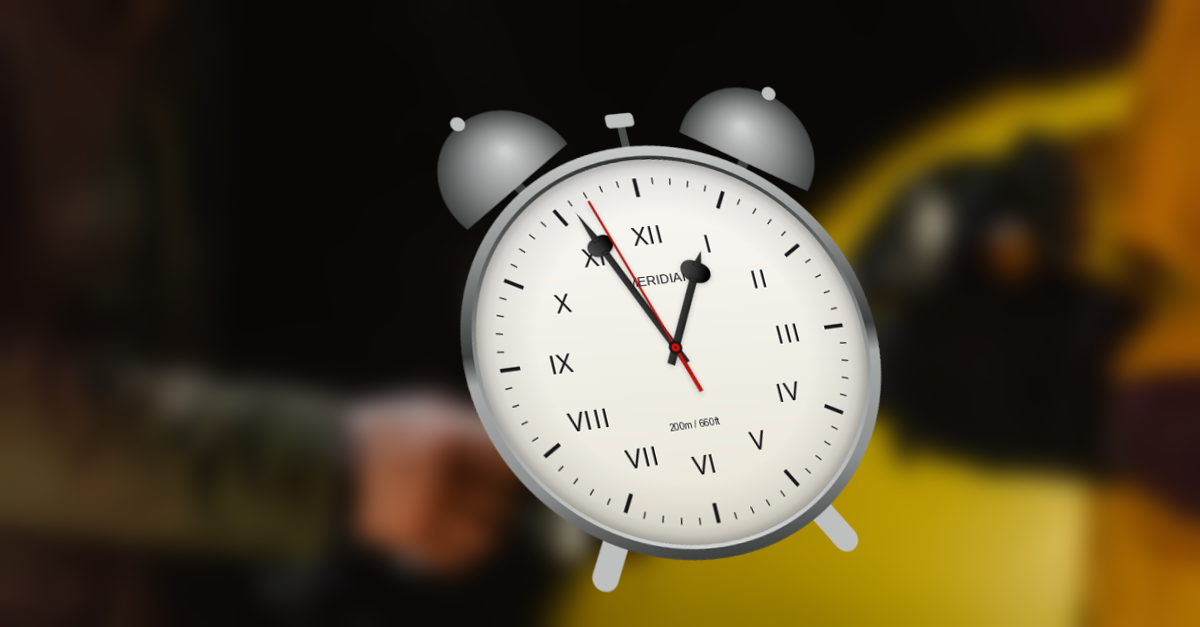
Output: 12h55m57s
